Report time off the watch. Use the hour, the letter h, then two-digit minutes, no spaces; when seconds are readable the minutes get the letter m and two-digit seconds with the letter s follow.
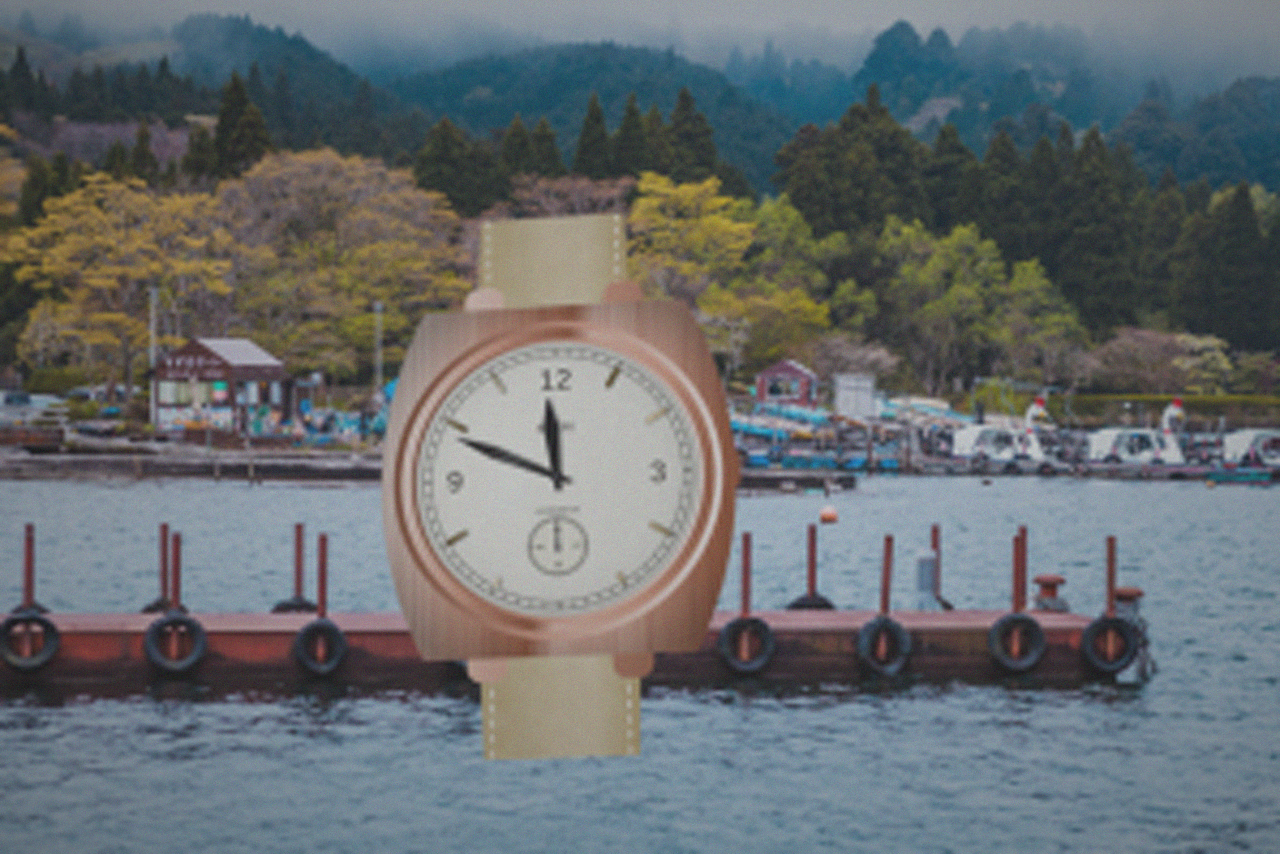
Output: 11h49
